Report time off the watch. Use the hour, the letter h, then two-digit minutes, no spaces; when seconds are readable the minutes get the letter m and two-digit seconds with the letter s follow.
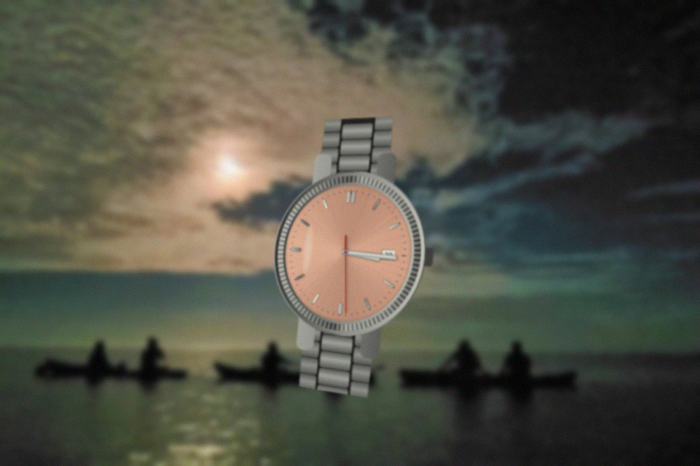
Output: 3h15m29s
